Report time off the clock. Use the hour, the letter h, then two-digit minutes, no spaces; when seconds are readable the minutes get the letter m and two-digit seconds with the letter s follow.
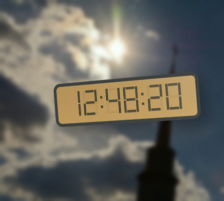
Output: 12h48m20s
